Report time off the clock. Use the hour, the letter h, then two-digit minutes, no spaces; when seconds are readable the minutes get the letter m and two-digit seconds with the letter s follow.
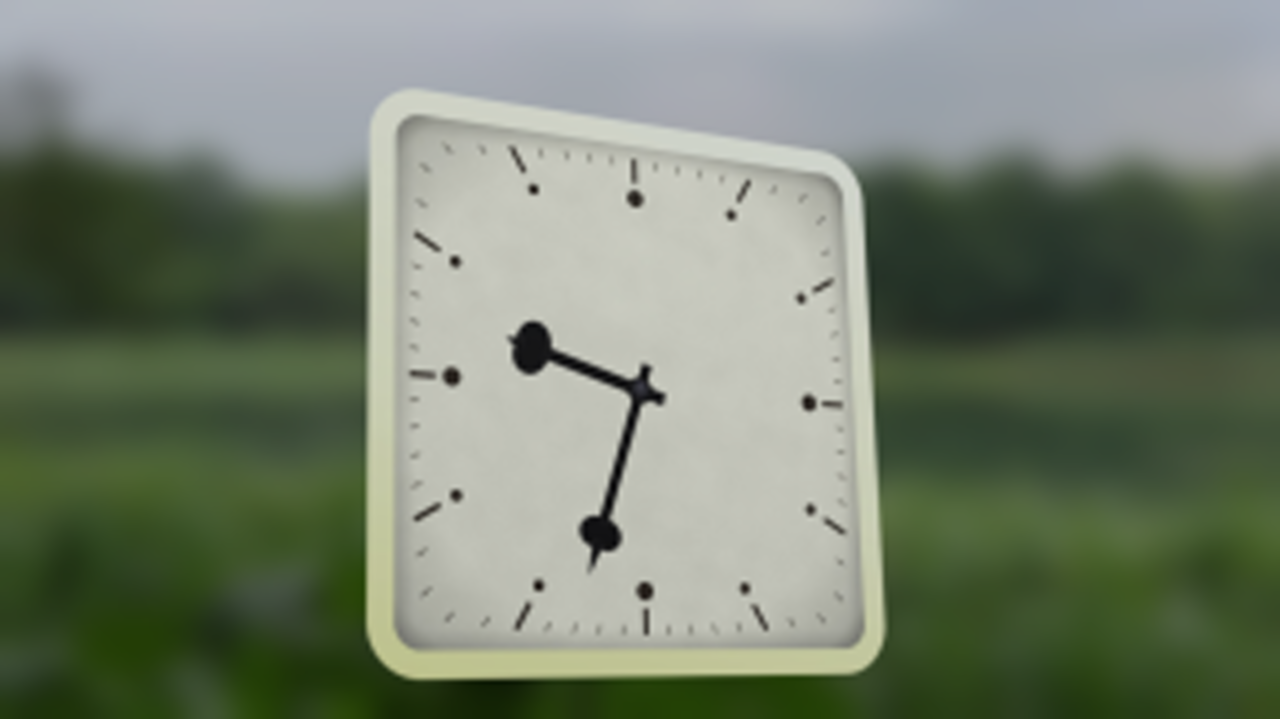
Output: 9h33
